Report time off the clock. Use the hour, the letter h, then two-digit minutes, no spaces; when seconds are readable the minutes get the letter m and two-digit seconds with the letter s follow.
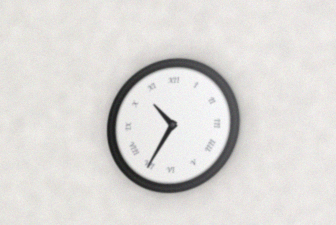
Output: 10h35
